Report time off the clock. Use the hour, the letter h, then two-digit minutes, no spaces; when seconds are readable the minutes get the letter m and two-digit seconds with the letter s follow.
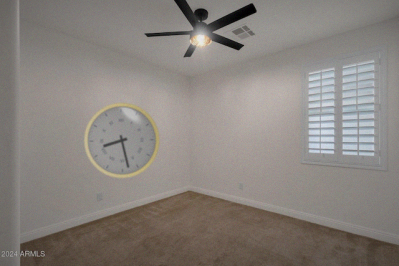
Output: 8h28
